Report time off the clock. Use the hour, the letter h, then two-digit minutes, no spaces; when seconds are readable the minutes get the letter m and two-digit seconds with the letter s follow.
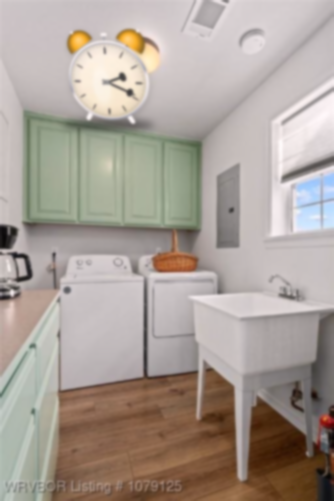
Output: 2h19
